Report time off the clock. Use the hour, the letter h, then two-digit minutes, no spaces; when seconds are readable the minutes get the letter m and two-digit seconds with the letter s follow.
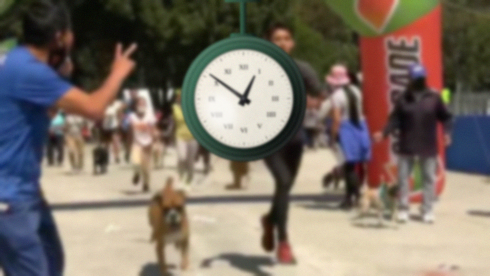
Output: 12h51
